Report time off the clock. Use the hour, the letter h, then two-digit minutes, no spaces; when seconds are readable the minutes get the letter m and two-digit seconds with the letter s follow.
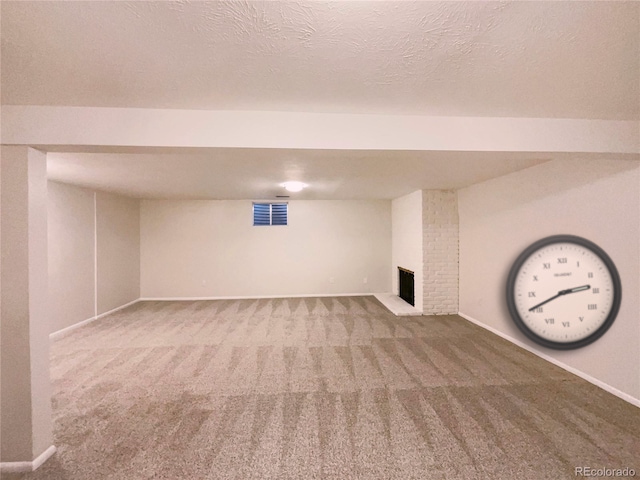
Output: 2h41
